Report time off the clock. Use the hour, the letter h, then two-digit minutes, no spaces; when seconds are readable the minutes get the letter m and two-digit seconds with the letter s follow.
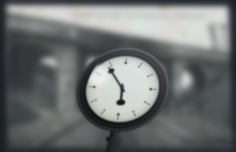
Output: 5h54
